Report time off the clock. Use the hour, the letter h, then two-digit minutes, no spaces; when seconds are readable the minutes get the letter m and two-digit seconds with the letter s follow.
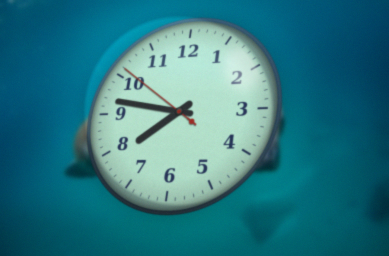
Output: 7h46m51s
